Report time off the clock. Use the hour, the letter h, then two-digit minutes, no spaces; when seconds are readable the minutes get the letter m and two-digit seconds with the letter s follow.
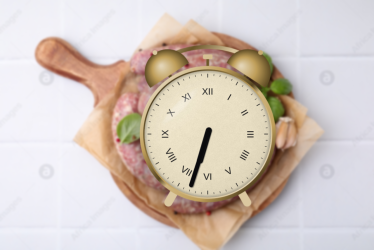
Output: 6h33
